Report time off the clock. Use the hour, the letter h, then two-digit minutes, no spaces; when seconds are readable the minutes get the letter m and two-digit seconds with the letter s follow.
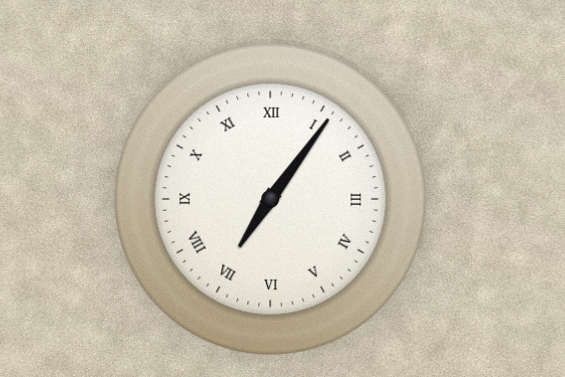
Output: 7h06
